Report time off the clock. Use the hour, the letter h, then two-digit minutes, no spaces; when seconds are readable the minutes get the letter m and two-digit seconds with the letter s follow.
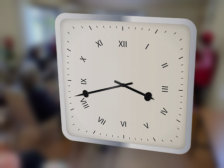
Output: 3h42
